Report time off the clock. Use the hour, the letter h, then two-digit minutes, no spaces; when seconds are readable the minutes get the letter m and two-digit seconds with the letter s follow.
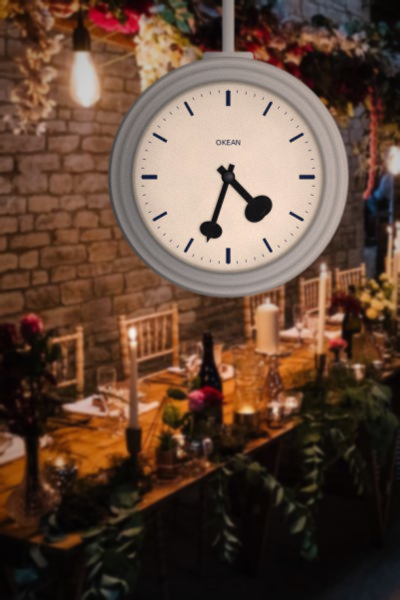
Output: 4h33
